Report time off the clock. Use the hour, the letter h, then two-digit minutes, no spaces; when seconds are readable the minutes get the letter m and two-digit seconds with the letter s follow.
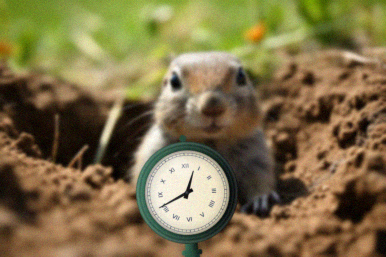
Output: 12h41
